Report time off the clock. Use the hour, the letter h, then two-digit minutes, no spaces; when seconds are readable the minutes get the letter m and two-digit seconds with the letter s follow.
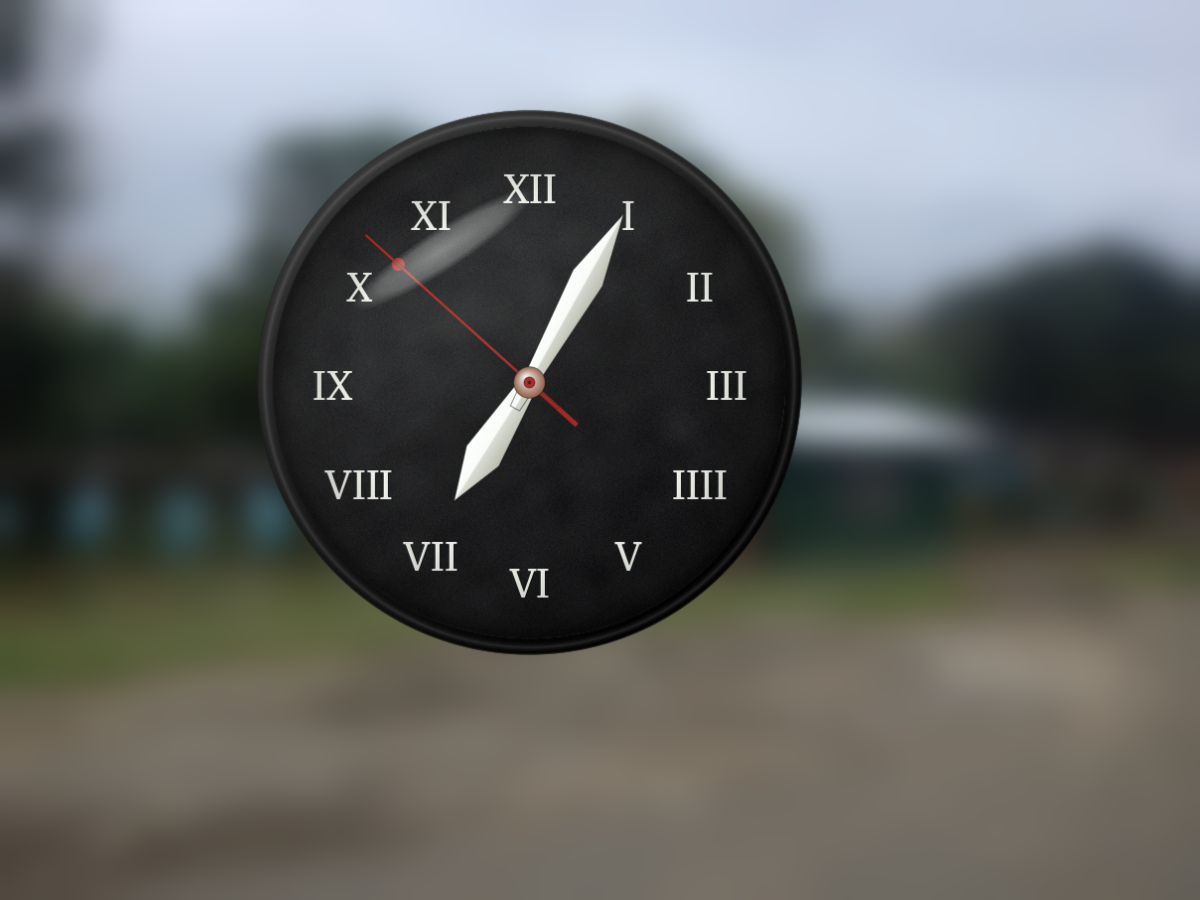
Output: 7h04m52s
